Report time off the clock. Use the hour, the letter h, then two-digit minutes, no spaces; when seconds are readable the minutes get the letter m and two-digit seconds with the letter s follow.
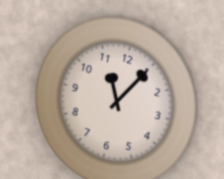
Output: 11h05
